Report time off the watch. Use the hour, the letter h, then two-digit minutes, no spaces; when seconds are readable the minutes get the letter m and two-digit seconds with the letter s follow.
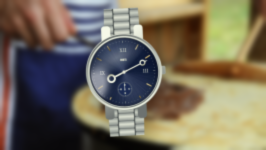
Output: 8h11
